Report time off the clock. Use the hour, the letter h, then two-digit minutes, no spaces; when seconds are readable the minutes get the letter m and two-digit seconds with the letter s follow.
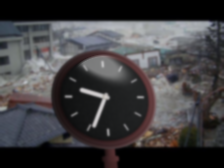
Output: 9h34
